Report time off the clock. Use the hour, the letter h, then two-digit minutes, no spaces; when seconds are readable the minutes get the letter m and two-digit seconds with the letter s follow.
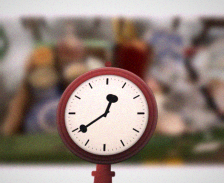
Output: 12h39
